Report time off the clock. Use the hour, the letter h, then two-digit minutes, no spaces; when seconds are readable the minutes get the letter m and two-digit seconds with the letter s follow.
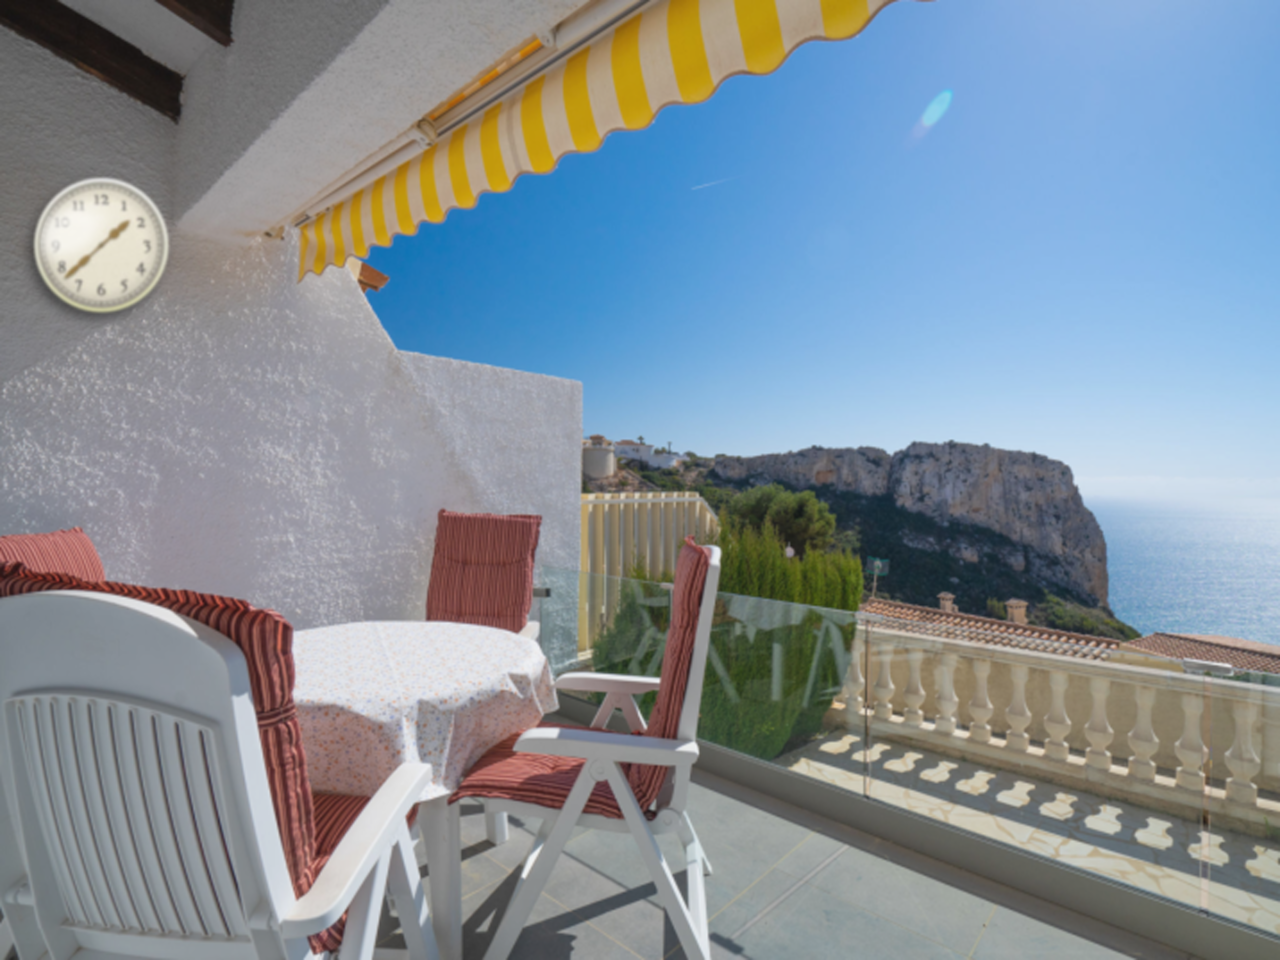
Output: 1h38
